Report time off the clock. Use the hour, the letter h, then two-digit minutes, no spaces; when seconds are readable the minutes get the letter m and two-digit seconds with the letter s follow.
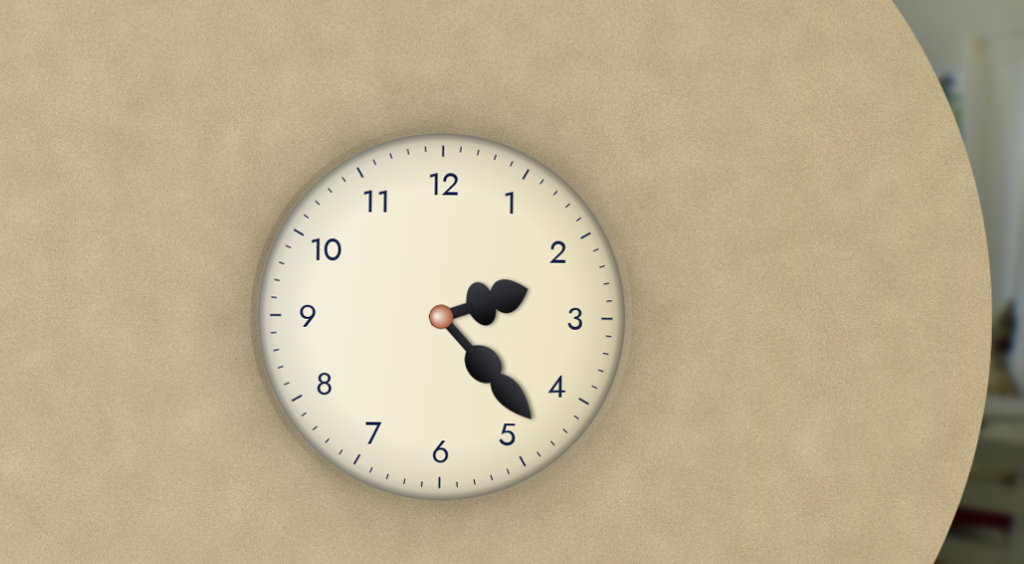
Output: 2h23
